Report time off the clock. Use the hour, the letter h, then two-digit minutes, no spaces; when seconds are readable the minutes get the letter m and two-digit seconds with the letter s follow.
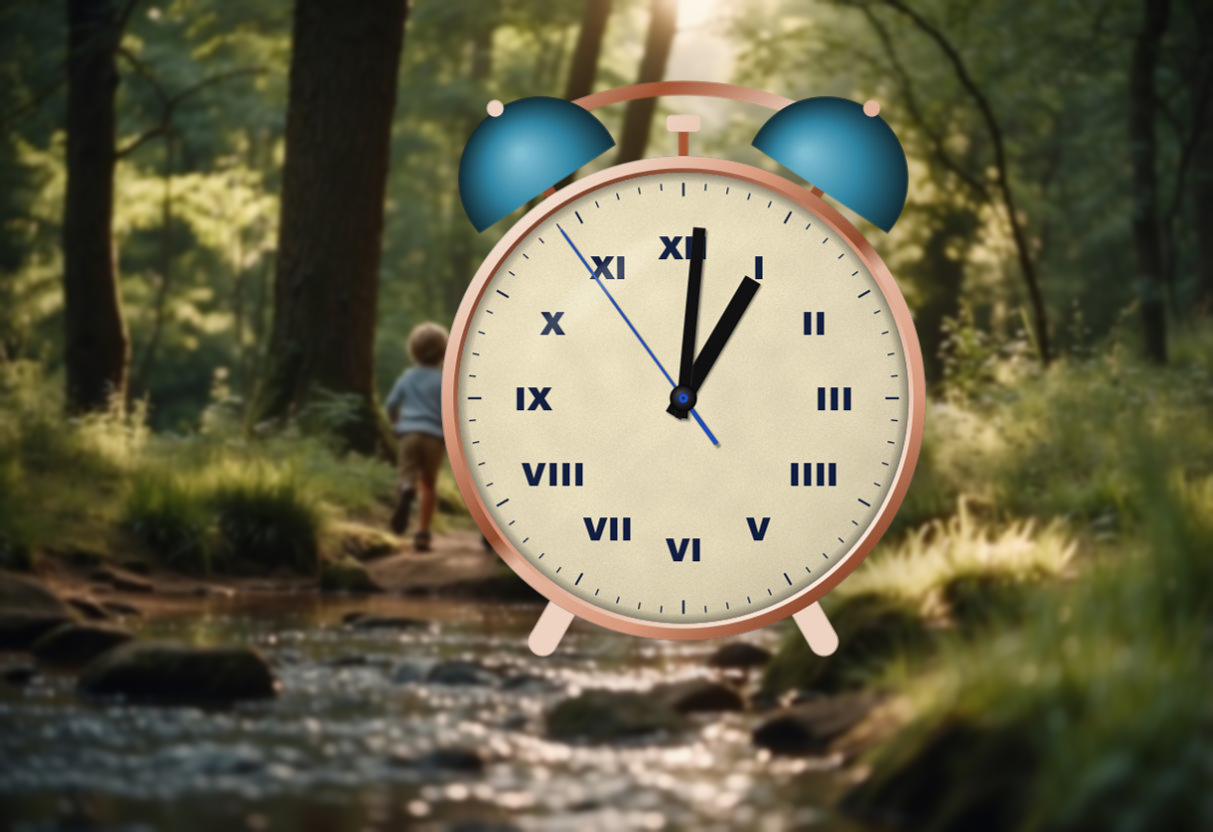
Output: 1h00m54s
